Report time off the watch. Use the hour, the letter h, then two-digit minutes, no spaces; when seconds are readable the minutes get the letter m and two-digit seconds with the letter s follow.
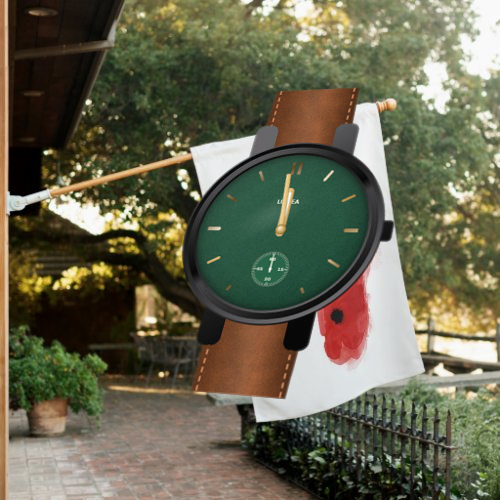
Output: 11h59
